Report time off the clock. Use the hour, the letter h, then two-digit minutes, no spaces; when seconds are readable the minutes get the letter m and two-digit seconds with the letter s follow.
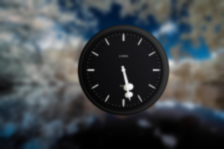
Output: 5h28
